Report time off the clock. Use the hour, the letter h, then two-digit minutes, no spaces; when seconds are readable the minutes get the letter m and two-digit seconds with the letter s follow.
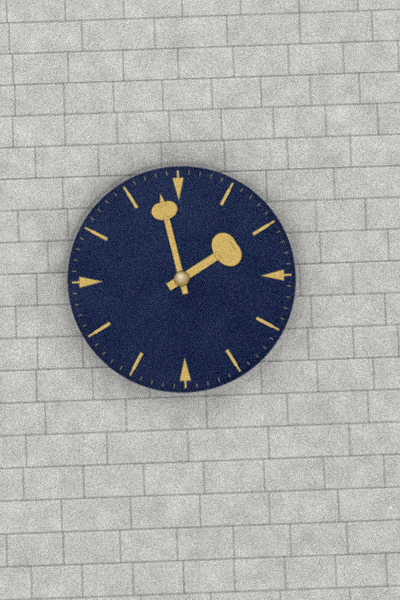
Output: 1h58
